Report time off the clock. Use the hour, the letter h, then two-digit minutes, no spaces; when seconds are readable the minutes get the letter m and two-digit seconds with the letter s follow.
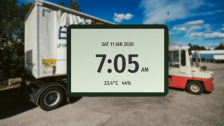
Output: 7h05
